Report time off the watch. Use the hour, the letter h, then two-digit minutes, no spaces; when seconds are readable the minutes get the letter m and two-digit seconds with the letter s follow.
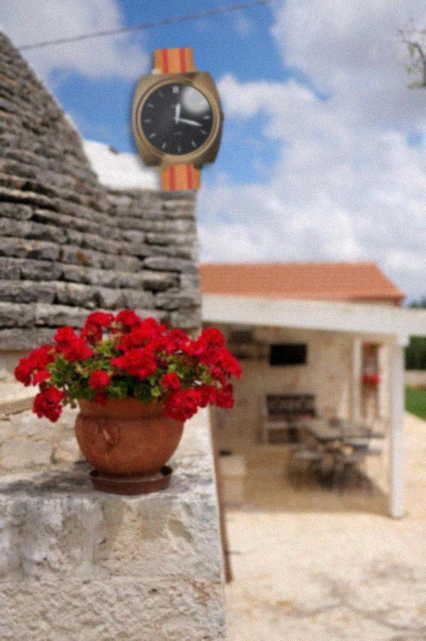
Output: 12h18
